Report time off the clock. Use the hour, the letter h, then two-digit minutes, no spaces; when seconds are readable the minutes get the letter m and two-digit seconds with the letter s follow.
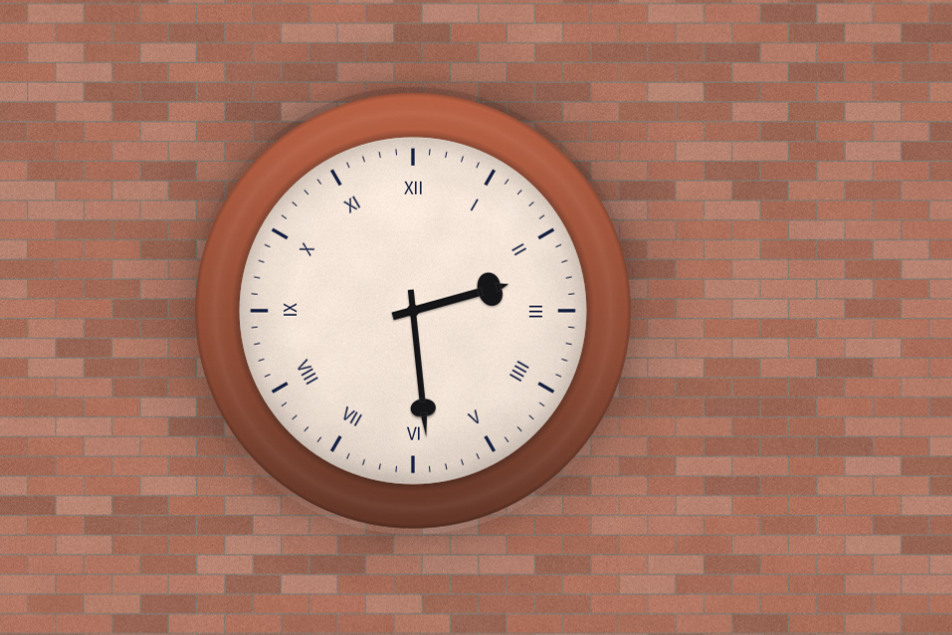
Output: 2h29
